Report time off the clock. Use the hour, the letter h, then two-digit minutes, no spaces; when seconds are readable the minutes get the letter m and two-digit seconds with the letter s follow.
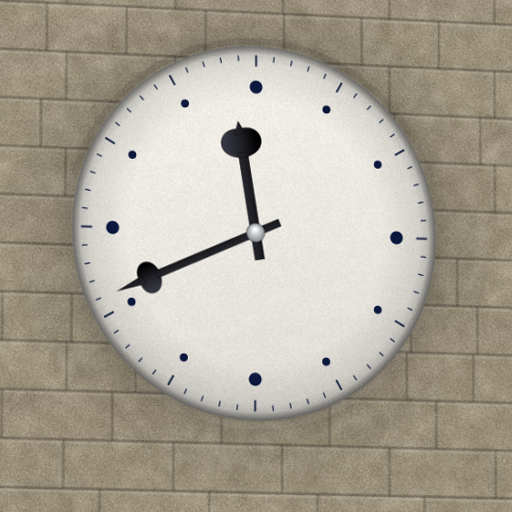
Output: 11h41
